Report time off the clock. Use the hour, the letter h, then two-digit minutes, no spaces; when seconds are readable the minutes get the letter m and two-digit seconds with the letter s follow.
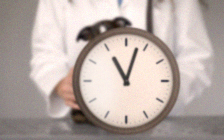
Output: 11h03
